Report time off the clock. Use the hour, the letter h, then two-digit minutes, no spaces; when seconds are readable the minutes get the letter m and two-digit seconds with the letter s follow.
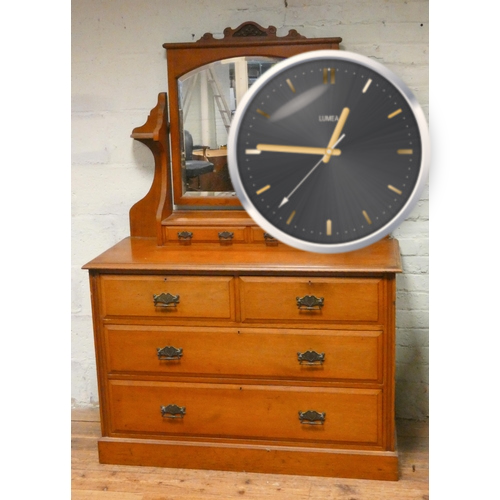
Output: 12h45m37s
